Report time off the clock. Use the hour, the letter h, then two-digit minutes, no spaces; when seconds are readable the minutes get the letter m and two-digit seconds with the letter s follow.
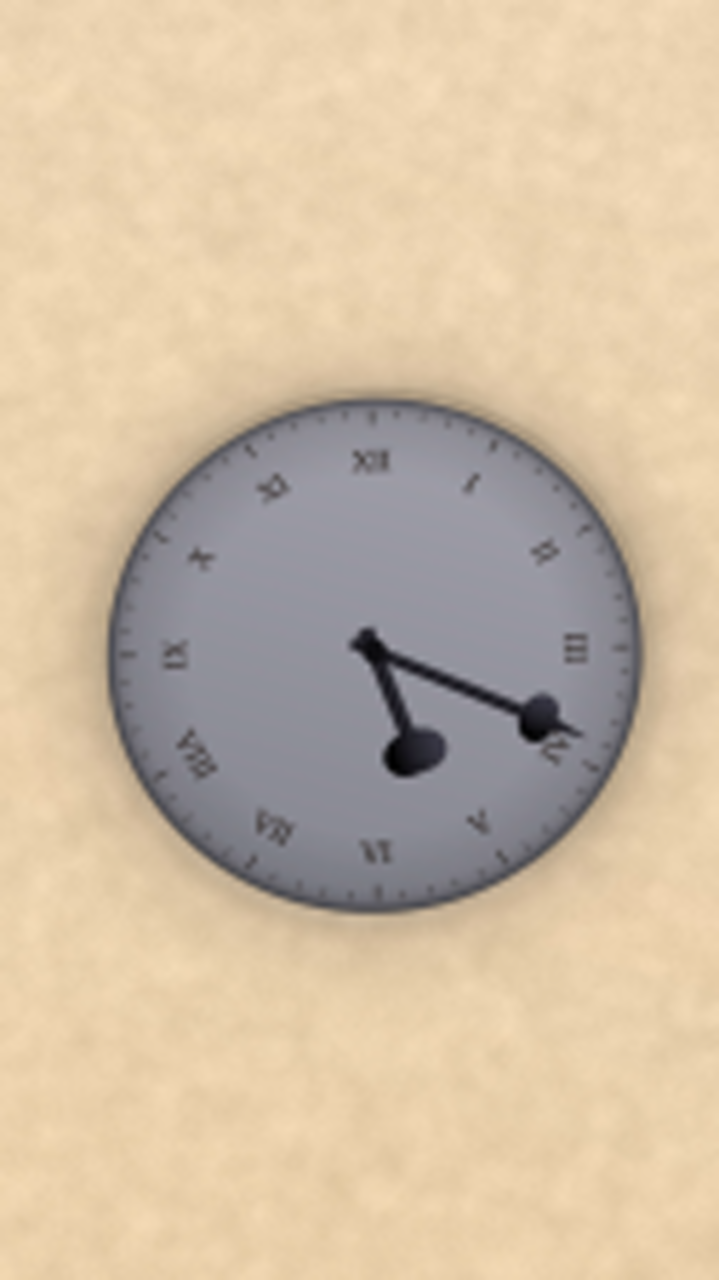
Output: 5h19
